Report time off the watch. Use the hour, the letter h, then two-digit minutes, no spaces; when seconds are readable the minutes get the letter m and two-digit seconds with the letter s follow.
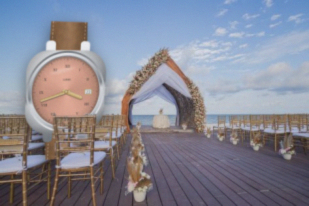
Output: 3h42
